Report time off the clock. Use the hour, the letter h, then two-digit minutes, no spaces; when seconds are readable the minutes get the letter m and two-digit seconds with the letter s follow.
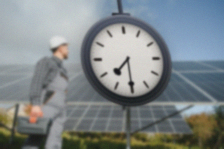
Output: 7h30
